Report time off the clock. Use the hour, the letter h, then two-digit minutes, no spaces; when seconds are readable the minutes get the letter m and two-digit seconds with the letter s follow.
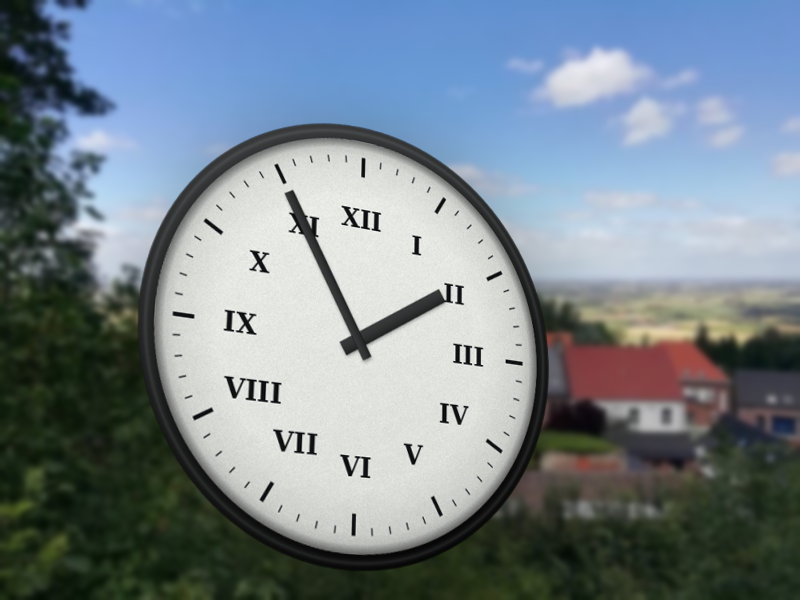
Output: 1h55
